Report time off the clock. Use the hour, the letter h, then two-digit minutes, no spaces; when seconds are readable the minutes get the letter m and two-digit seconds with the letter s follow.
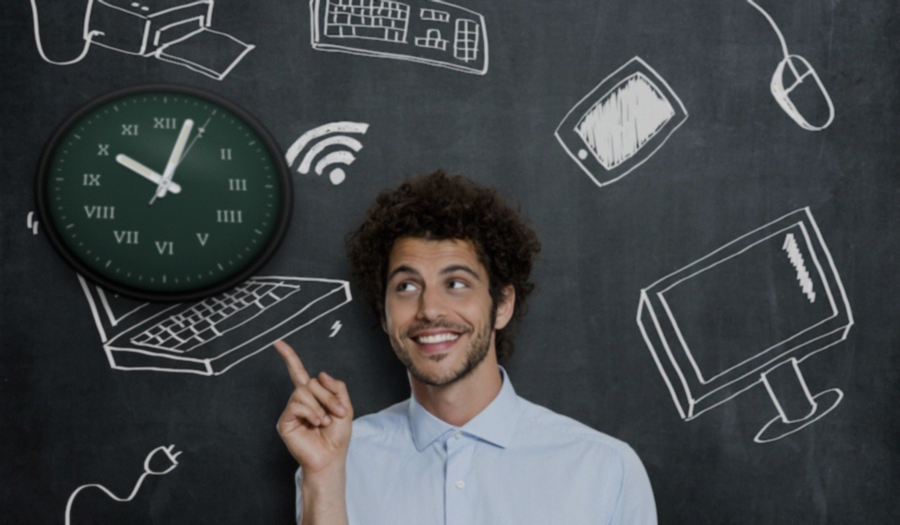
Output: 10h03m05s
